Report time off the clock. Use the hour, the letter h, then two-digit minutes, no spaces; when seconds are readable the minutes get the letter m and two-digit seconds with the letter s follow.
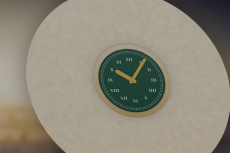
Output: 10h06
